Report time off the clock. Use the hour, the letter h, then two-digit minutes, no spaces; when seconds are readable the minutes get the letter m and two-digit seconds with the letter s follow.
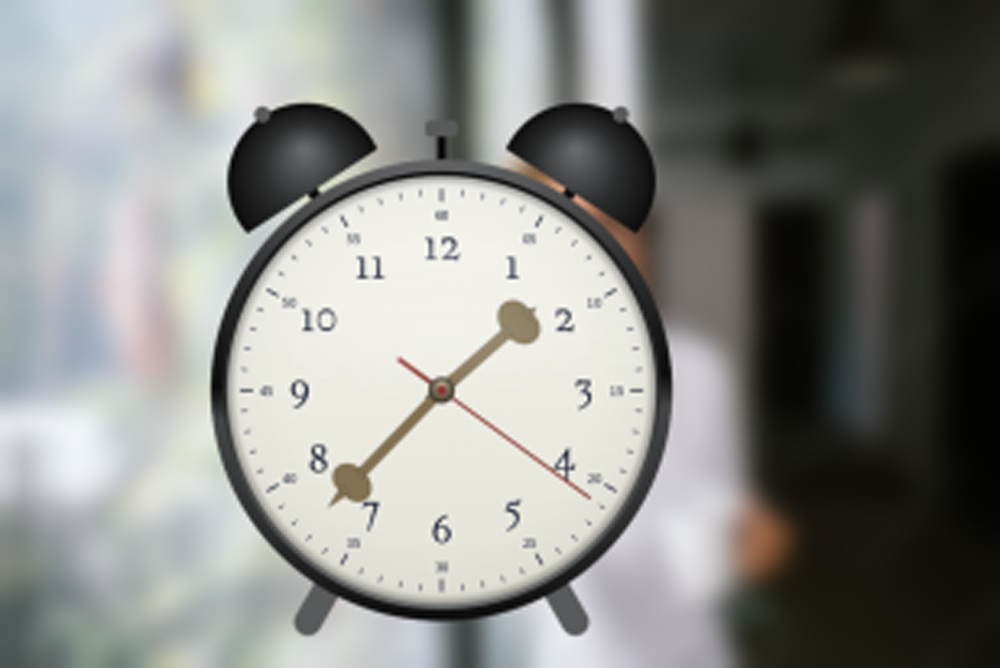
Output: 1h37m21s
